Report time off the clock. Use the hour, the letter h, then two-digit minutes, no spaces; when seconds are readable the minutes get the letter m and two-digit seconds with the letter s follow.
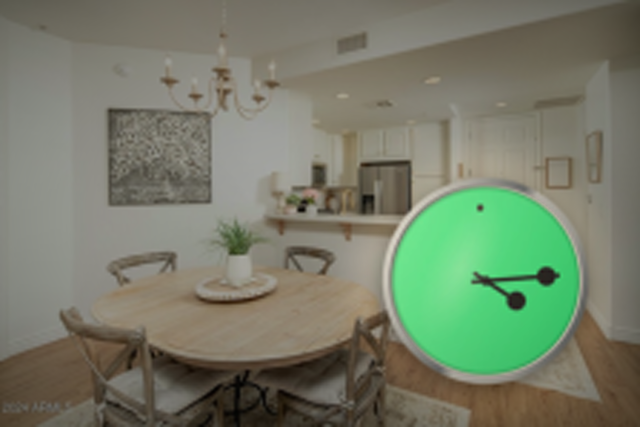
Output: 4h15
